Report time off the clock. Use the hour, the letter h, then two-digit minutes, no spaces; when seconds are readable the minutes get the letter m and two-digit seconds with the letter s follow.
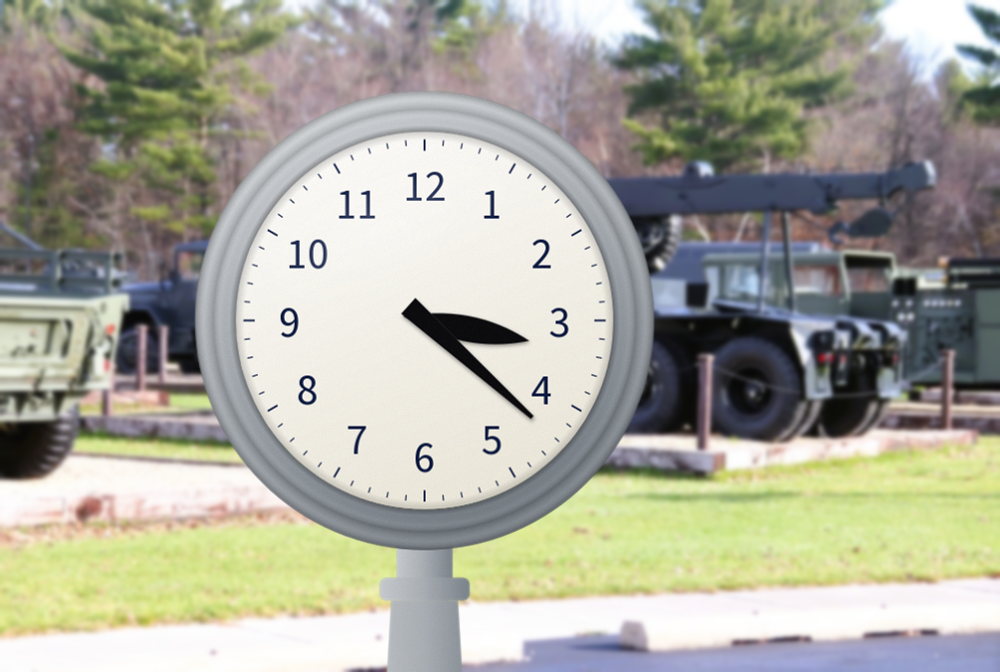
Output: 3h22
